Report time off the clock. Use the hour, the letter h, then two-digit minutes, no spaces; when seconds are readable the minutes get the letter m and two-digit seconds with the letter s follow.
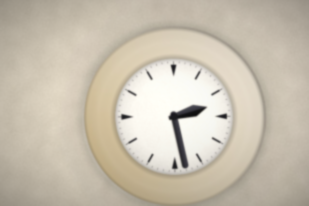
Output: 2h28
